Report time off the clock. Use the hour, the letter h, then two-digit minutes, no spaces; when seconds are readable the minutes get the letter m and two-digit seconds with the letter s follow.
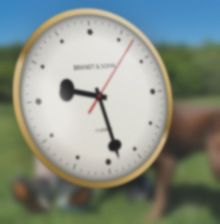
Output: 9h28m07s
